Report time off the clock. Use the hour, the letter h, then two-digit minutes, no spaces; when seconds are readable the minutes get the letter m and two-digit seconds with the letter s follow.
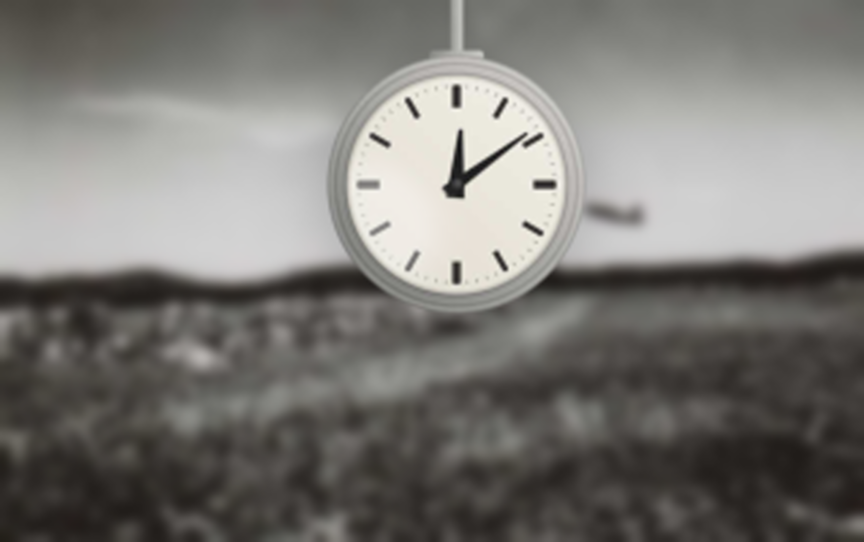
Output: 12h09
